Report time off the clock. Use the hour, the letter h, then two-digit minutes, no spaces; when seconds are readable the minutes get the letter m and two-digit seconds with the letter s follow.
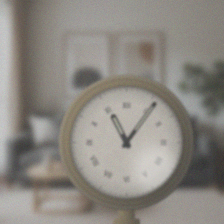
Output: 11h06
